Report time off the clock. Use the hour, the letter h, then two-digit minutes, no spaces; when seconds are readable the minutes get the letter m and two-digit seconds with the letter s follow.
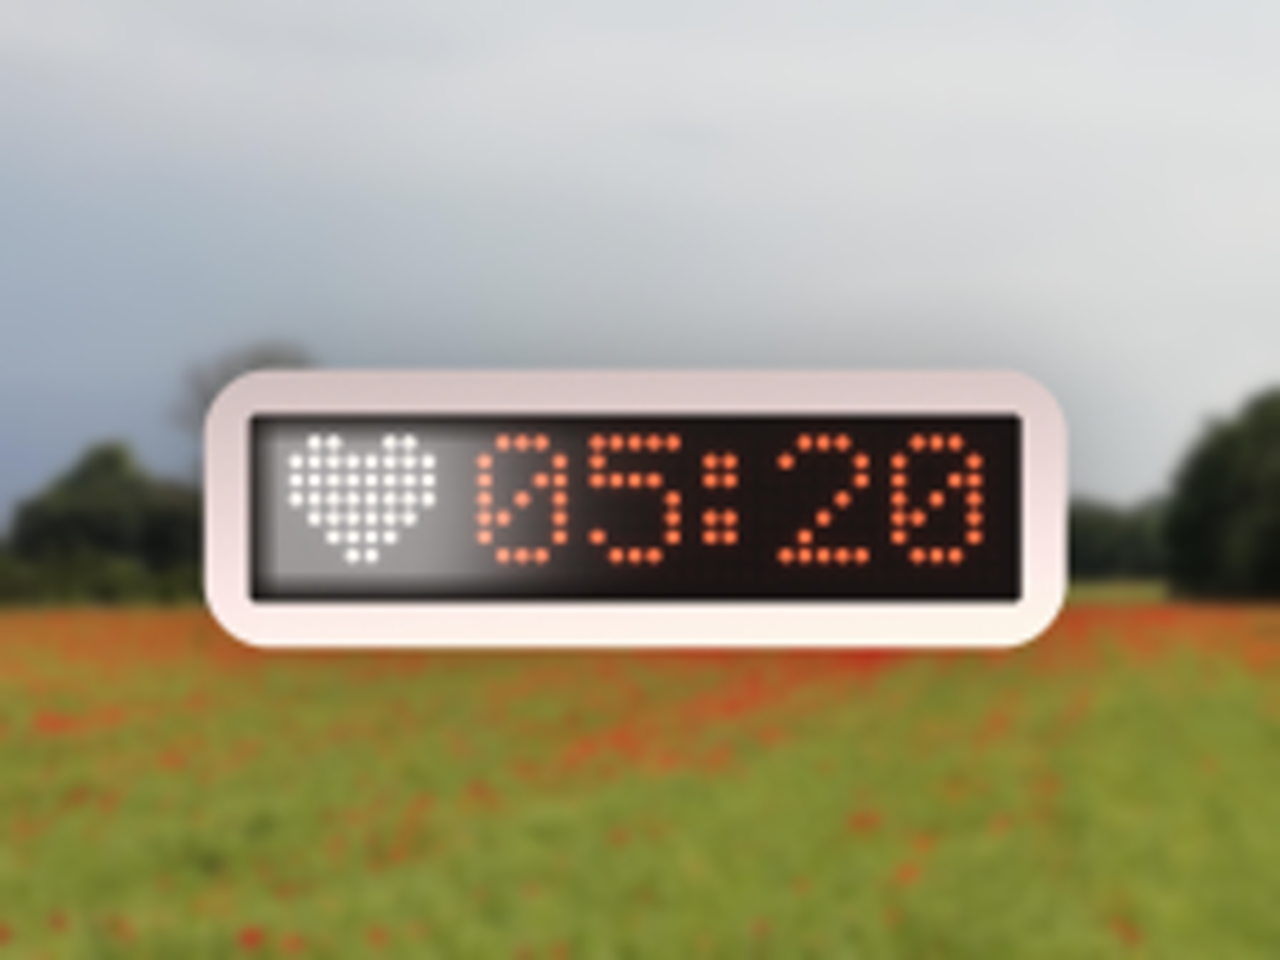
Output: 5h20
